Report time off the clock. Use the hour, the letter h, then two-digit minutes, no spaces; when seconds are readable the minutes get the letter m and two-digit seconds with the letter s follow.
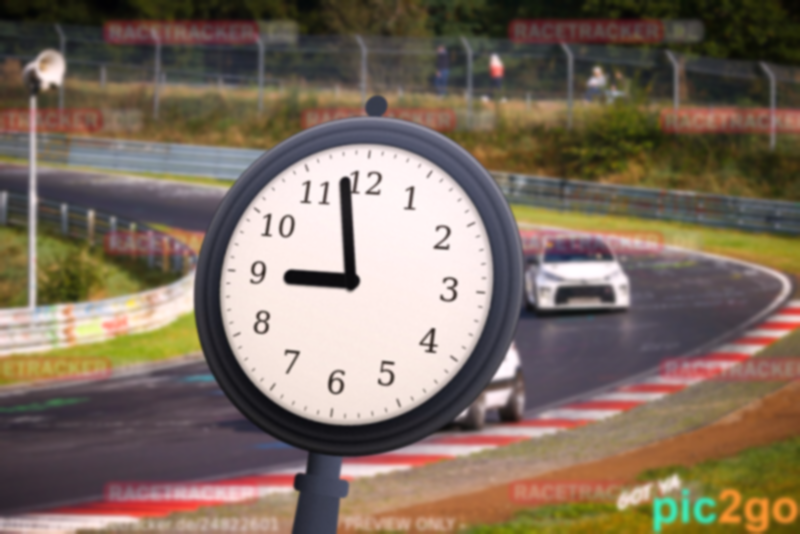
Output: 8h58
